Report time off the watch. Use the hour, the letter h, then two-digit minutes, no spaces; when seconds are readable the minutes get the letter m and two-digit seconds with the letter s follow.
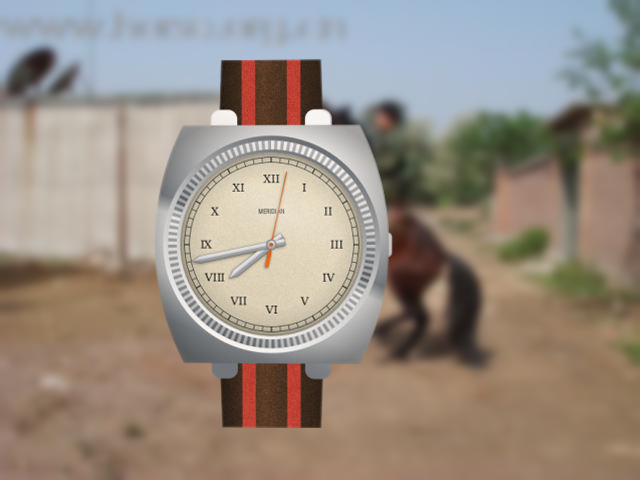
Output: 7h43m02s
